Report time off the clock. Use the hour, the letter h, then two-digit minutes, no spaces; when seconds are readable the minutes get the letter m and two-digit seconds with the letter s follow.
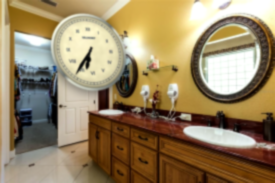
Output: 6h36
